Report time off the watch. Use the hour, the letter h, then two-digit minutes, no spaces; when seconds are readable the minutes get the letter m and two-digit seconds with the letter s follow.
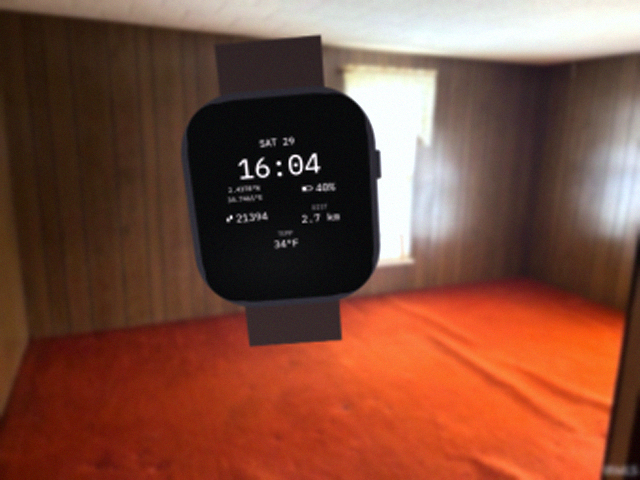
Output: 16h04
